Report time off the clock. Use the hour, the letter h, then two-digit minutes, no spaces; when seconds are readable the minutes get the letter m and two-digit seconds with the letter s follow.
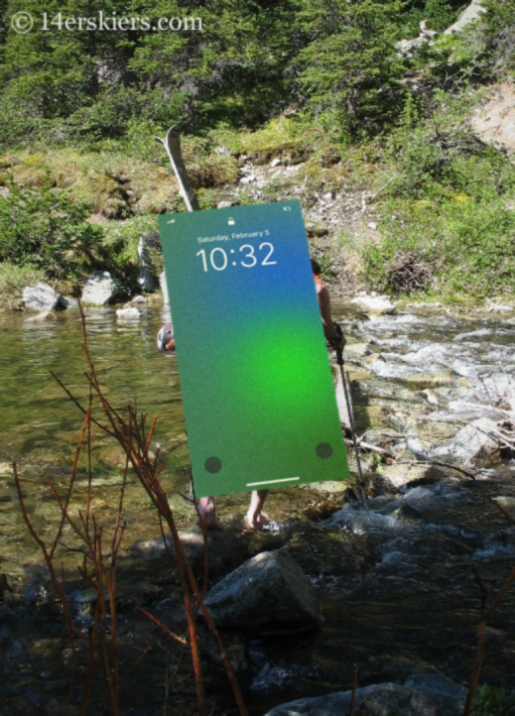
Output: 10h32
